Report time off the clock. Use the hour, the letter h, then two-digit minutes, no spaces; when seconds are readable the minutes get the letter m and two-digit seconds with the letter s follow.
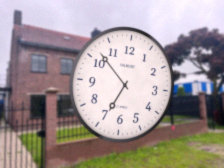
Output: 6h52
